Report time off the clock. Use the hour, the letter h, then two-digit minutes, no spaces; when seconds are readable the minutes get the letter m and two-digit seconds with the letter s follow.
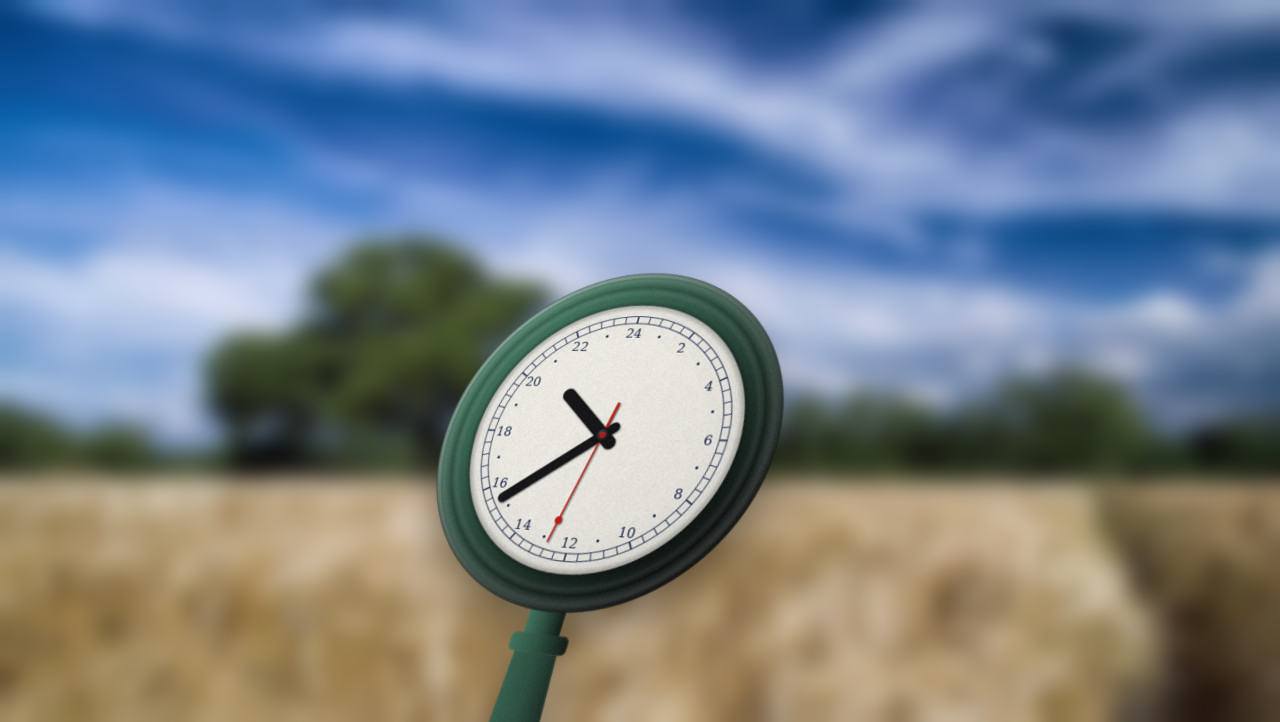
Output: 20h38m32s
